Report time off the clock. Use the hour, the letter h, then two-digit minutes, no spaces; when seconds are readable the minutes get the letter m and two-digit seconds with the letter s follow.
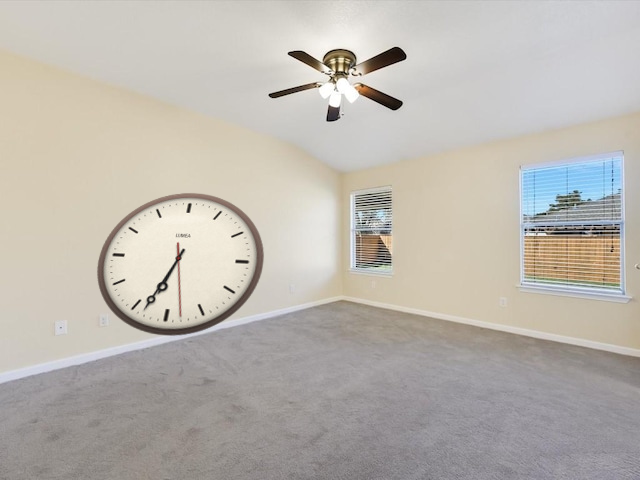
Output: 6h33m28s
